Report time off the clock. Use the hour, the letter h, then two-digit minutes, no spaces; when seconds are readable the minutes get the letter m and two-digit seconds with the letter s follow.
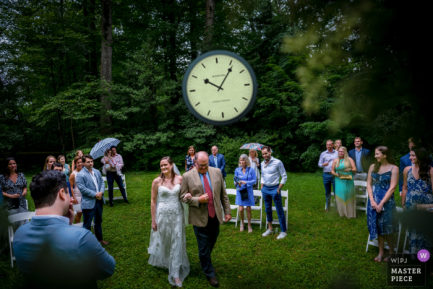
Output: 10h06
